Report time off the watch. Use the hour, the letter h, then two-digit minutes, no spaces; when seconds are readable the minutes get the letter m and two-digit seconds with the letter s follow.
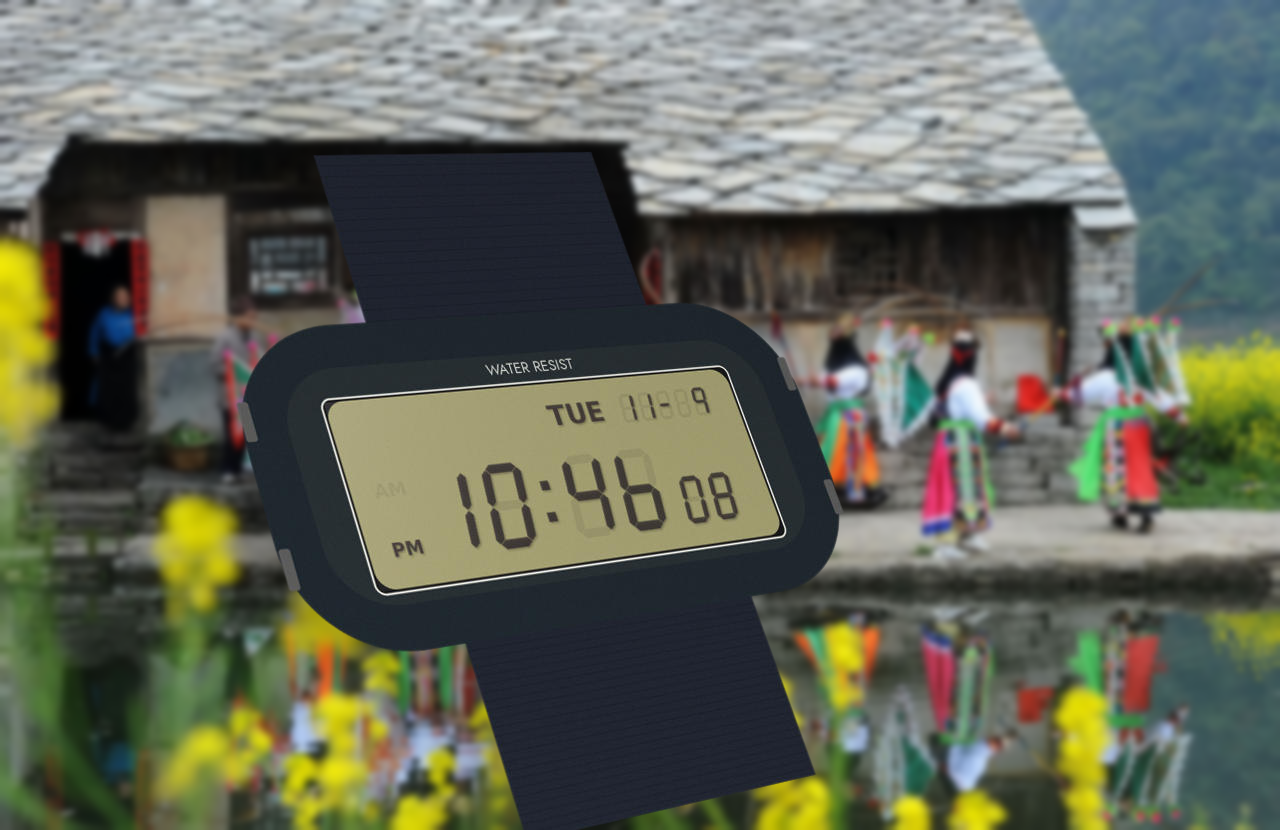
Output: 10h46m08s
